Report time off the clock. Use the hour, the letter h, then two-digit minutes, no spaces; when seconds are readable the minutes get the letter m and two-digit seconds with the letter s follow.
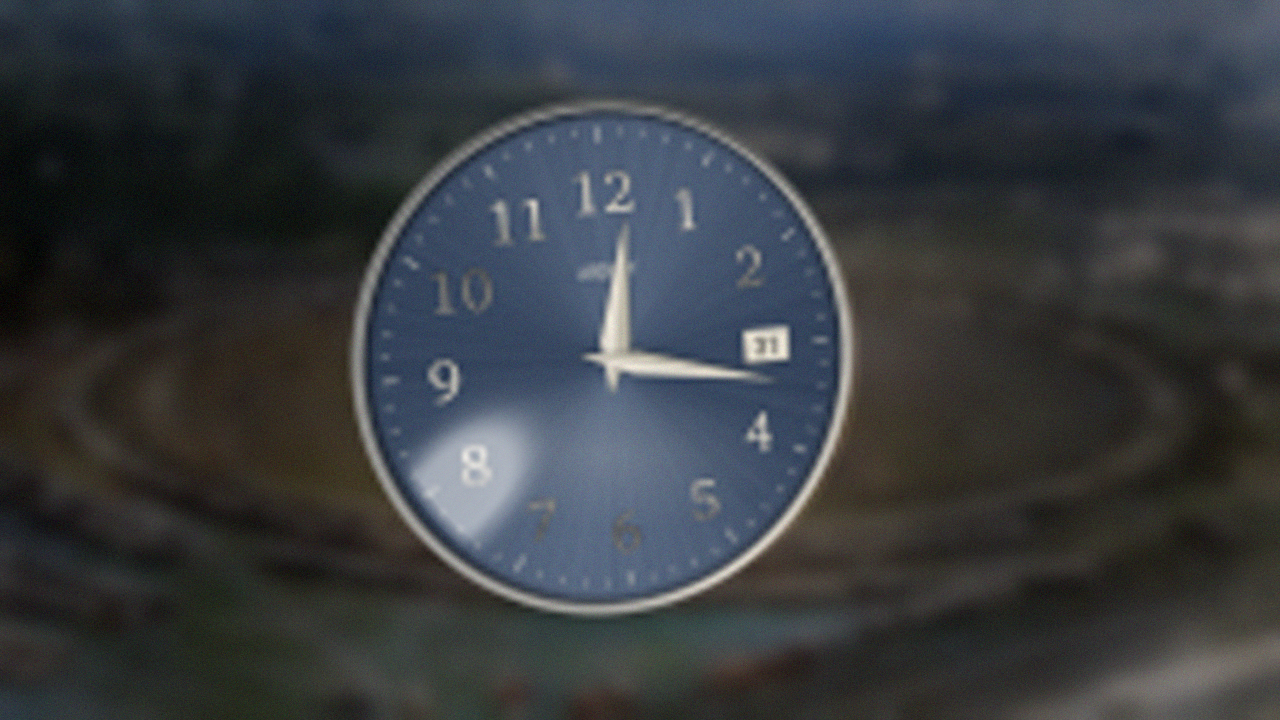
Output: 12h17
